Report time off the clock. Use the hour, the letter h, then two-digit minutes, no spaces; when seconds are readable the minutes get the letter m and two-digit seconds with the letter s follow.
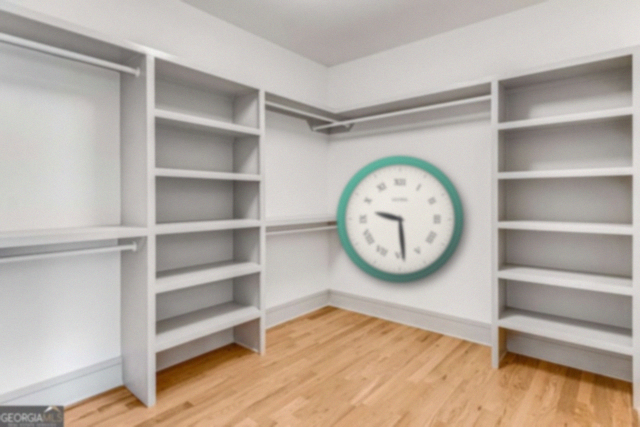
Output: 9h29
